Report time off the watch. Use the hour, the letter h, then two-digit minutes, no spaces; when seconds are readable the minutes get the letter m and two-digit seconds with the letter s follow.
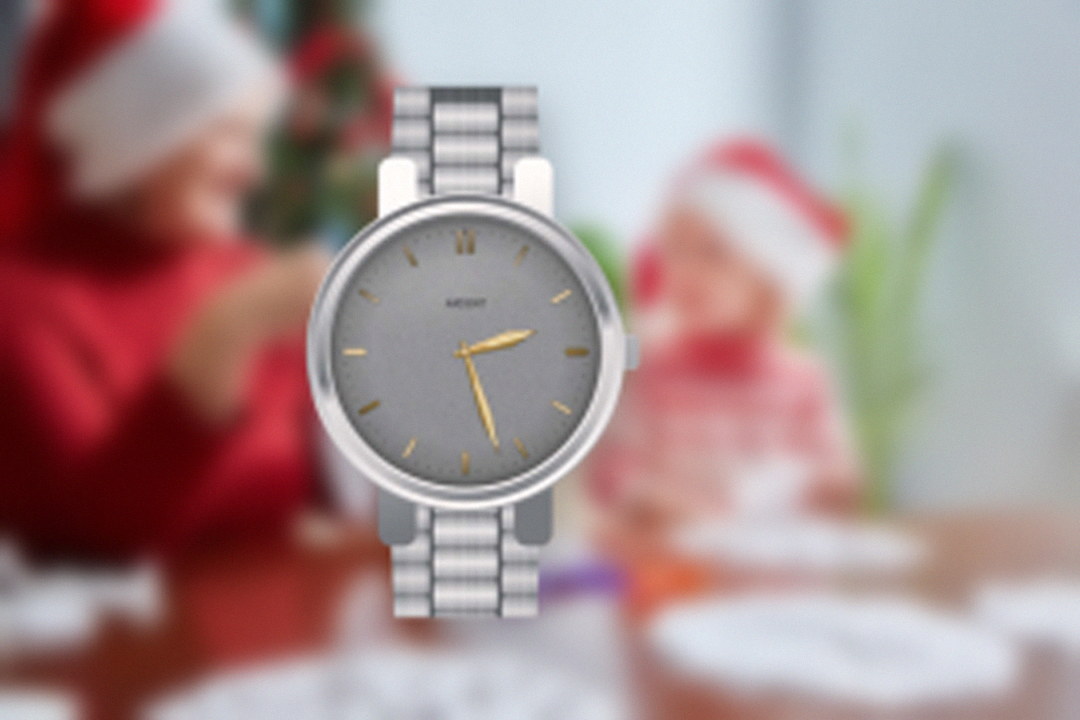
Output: 2h27
